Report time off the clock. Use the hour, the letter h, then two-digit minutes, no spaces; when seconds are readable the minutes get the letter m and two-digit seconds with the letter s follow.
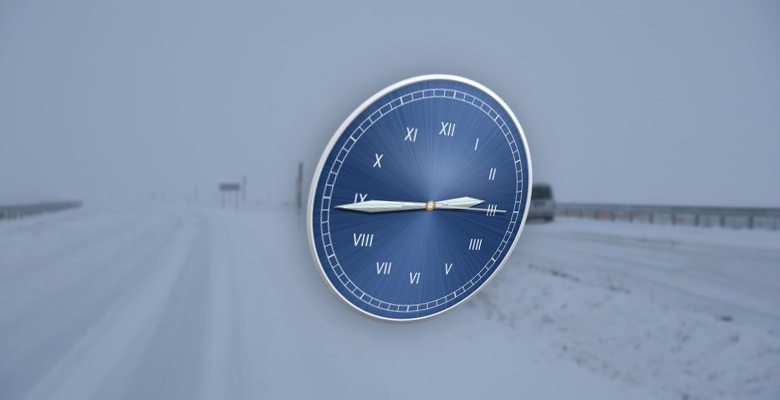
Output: 2h44m15s
